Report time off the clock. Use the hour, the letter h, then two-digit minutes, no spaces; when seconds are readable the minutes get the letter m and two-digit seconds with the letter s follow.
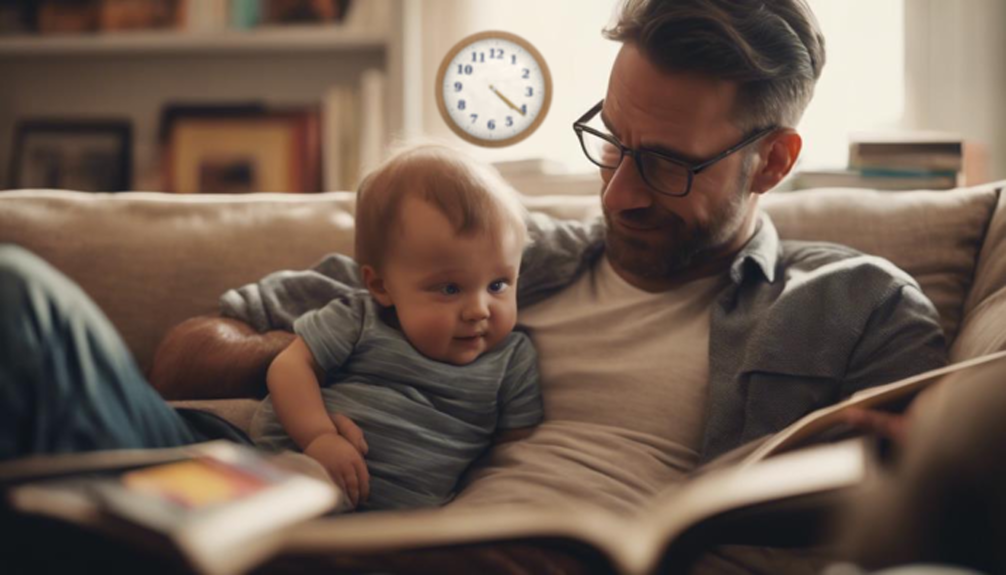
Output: 4h21
